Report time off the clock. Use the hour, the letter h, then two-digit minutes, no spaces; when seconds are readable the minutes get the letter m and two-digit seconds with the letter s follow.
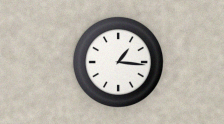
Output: 1h16
